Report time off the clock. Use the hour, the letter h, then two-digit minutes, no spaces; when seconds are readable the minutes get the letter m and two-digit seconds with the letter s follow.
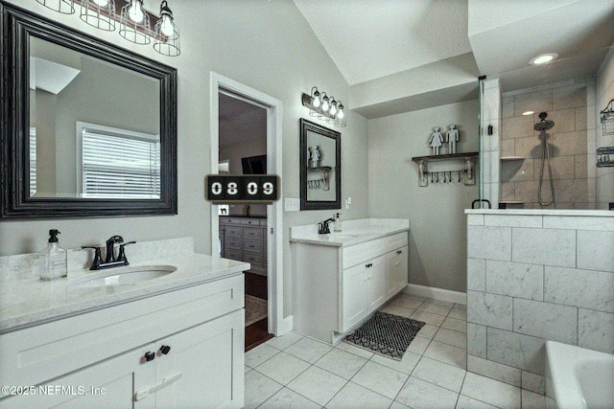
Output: 8h09
